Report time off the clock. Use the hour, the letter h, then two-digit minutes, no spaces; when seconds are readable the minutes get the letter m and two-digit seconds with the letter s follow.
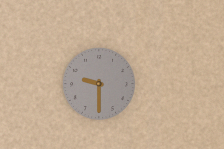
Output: 9h30
